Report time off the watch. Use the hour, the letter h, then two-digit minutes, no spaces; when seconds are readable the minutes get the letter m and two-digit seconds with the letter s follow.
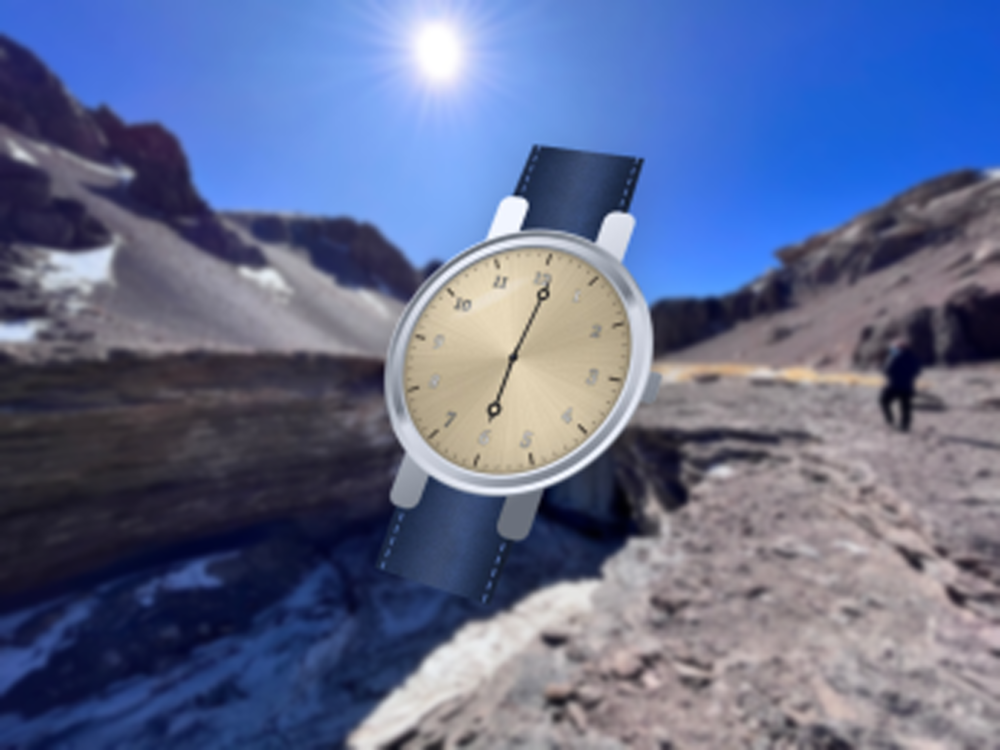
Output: 6h01
